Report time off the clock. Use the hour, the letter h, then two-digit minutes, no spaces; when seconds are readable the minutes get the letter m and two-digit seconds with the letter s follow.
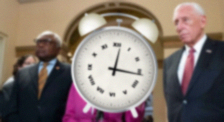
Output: 12h16
